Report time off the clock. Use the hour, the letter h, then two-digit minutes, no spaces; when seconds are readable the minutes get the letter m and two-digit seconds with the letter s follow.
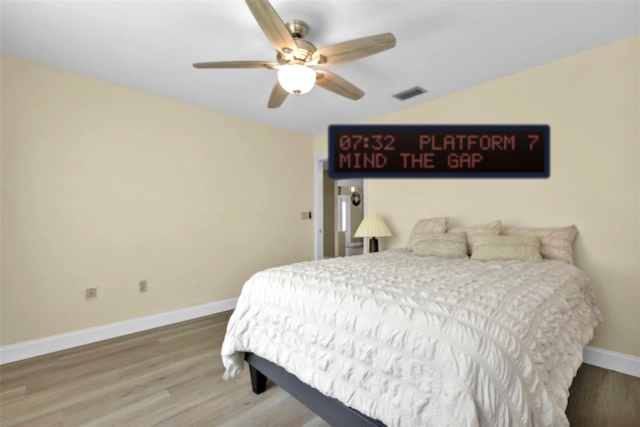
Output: 7h32
